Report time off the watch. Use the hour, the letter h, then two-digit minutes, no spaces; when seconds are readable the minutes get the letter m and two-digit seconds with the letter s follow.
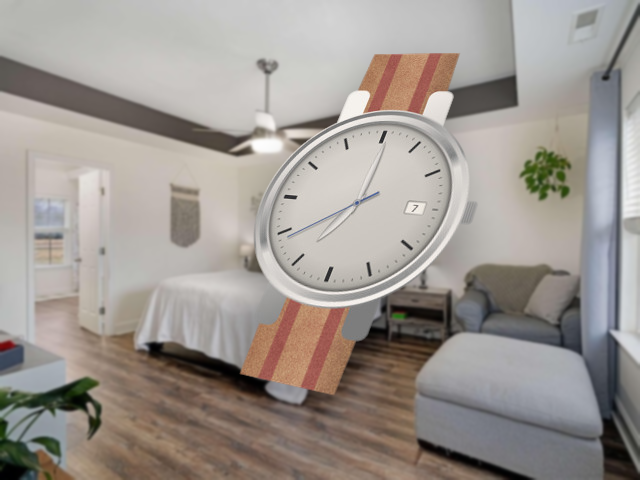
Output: 7h00m39s
